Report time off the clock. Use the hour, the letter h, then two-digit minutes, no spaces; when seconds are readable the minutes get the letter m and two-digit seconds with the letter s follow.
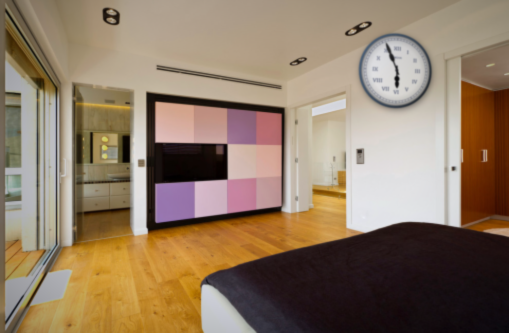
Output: 5h56
